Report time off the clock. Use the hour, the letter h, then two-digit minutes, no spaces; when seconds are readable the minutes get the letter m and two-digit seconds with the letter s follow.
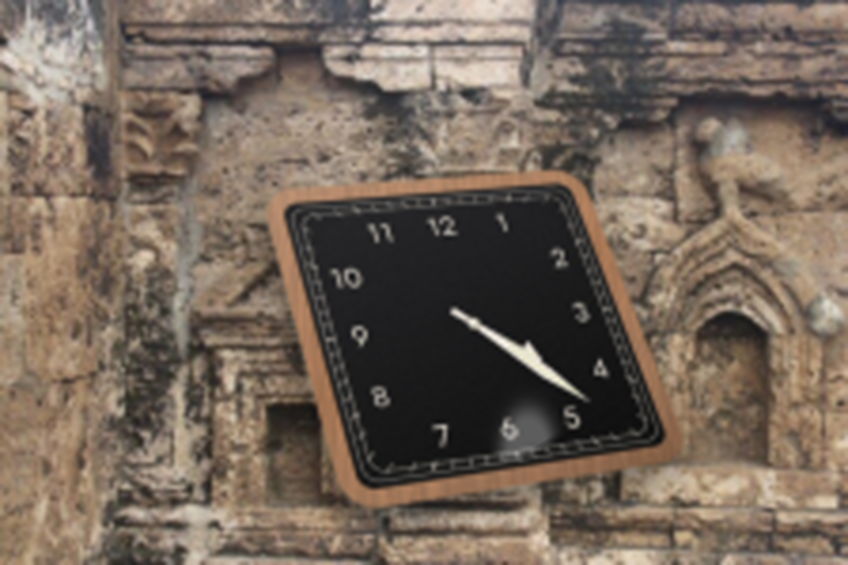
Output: 4h23
